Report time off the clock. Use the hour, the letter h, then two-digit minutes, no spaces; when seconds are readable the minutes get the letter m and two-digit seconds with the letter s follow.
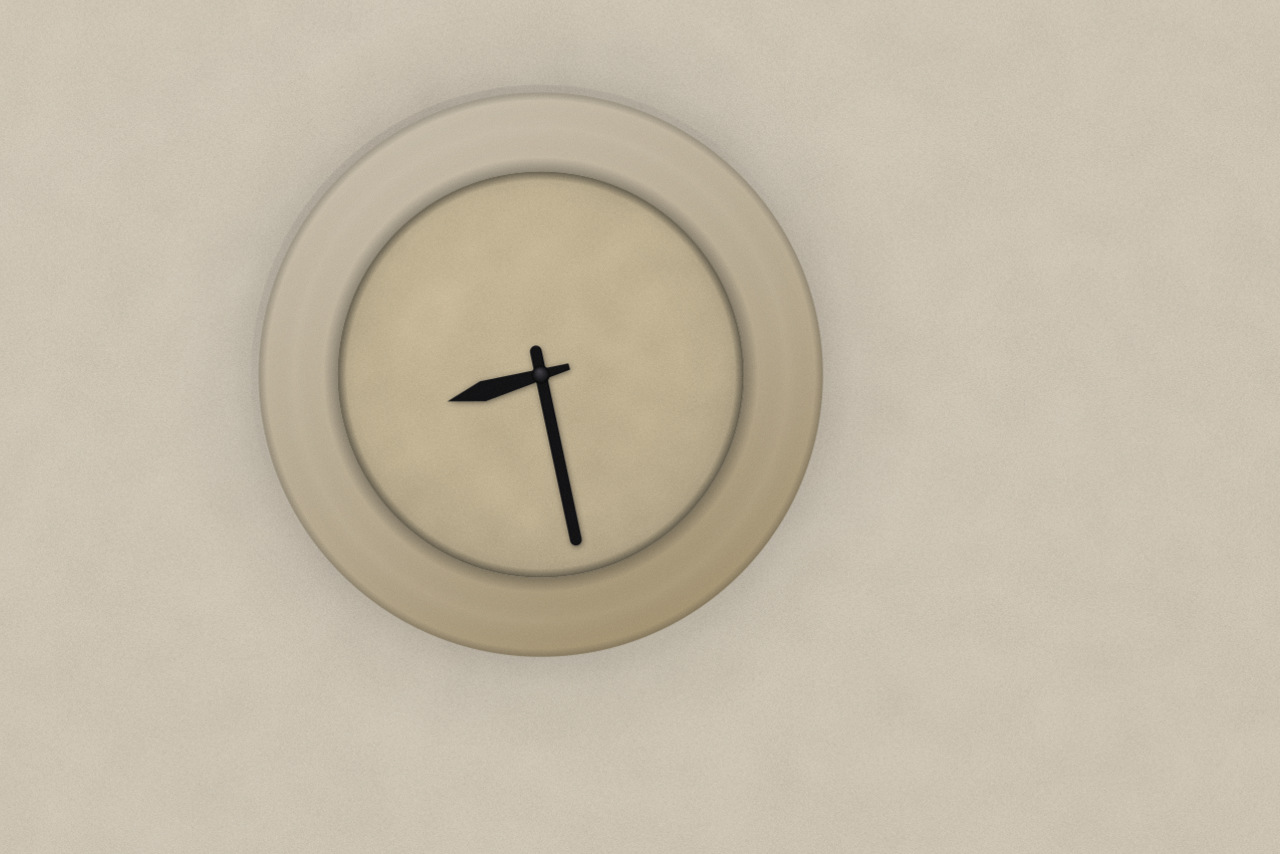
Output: 8h28
